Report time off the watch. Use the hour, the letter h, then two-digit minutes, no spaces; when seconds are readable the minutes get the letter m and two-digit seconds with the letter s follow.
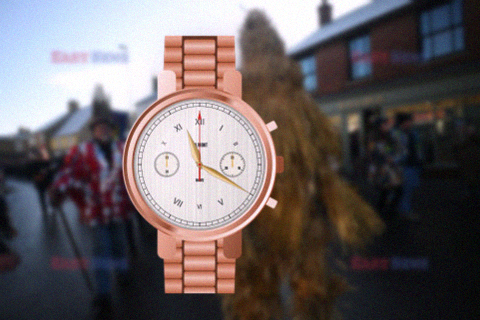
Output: 11h20
